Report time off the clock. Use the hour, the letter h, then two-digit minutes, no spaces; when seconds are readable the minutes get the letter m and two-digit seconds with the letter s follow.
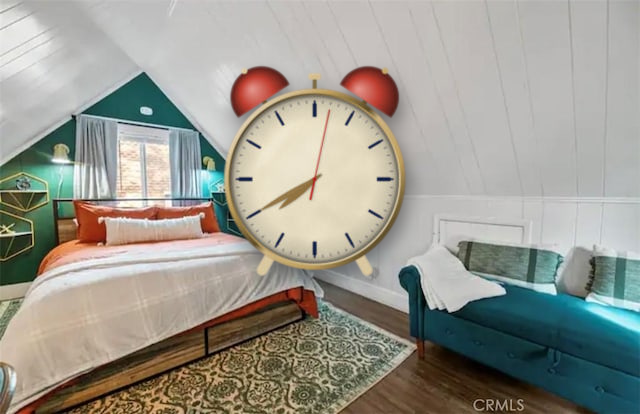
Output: 7h40m02s
